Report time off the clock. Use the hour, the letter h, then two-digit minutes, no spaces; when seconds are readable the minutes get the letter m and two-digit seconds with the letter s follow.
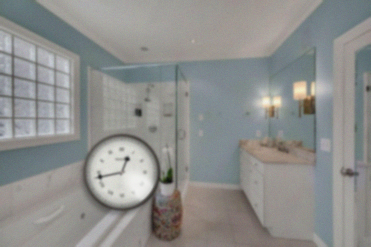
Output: 12h43
